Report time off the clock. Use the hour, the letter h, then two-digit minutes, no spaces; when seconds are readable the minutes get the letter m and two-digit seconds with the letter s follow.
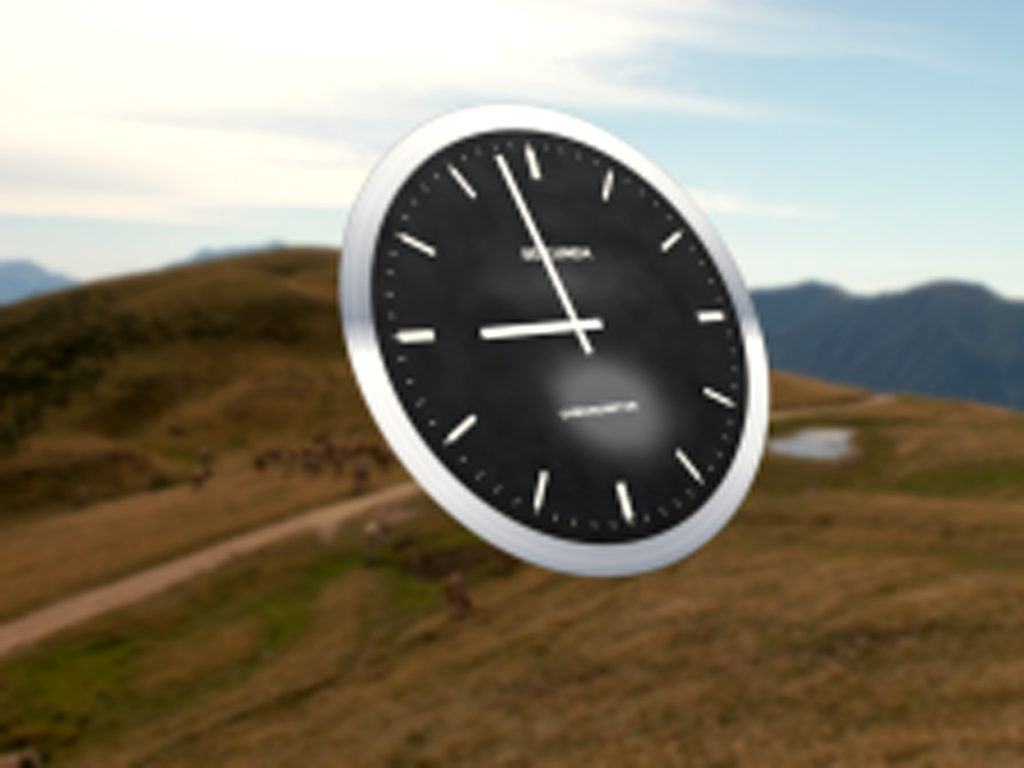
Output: 8h58
